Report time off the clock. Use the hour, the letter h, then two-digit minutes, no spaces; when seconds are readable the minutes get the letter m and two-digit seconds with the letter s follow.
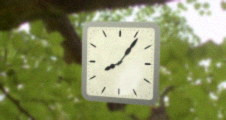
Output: 8h06
